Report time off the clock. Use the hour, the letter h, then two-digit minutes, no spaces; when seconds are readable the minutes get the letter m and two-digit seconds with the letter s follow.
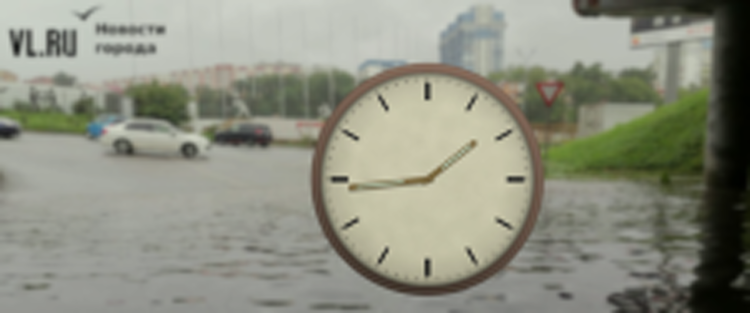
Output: 1h44
